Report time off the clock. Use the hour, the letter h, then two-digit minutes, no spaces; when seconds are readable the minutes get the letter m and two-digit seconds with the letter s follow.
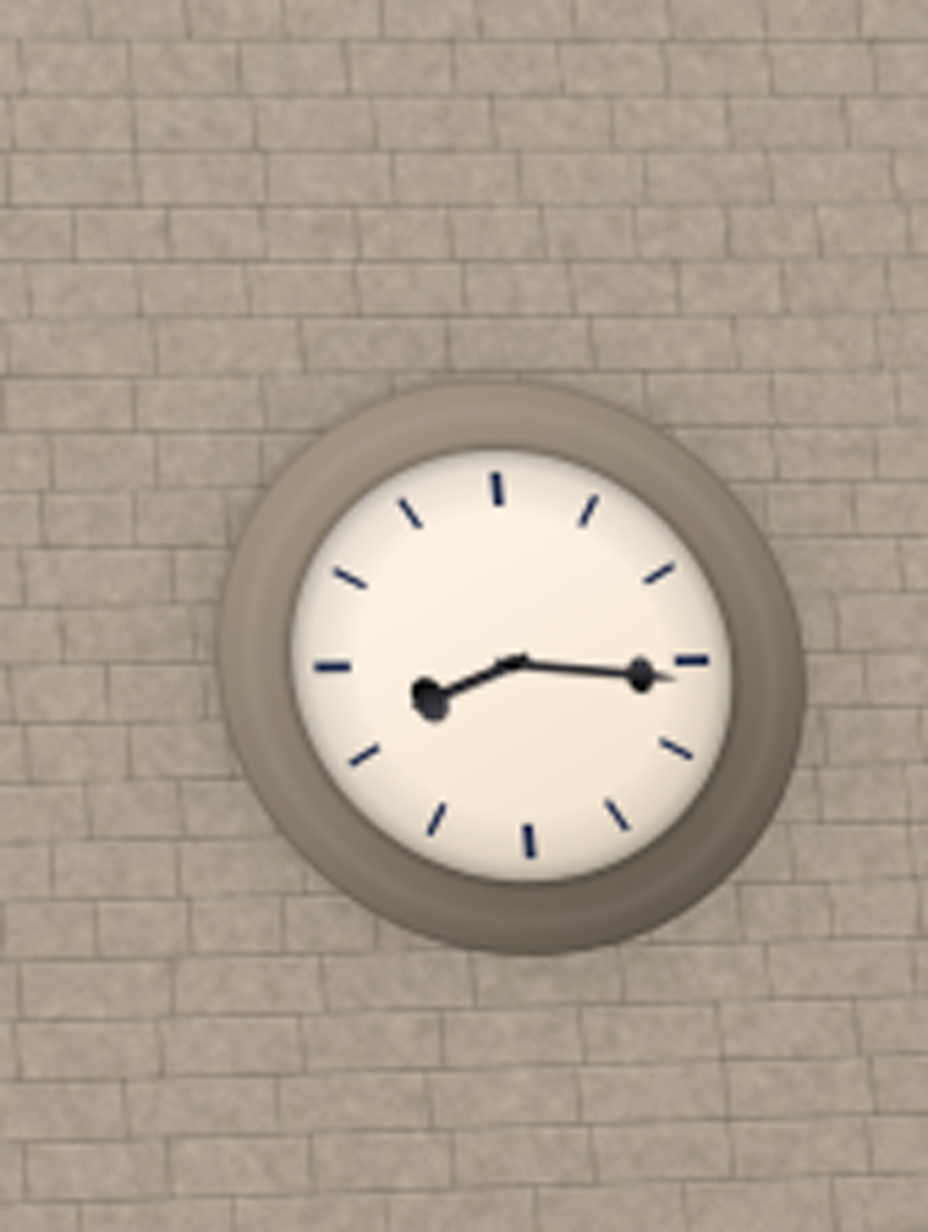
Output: 8h16
